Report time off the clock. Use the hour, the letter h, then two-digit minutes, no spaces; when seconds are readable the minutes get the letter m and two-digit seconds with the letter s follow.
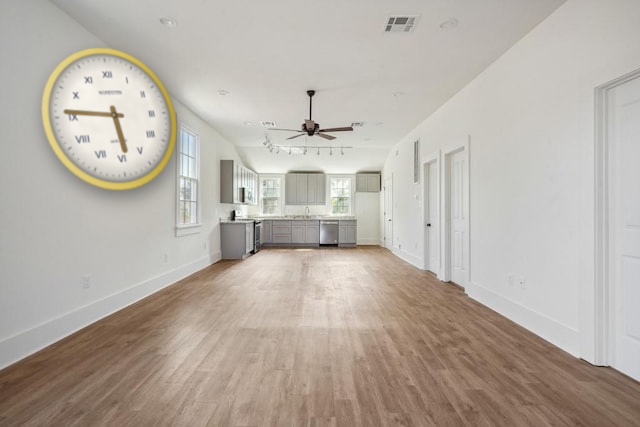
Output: 5h46
